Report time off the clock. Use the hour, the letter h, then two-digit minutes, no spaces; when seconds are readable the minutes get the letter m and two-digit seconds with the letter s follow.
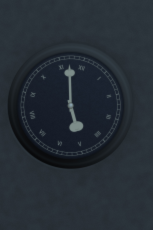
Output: 4h57
